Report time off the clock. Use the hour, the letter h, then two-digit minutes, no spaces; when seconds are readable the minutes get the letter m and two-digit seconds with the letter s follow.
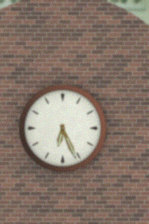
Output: 6h26
